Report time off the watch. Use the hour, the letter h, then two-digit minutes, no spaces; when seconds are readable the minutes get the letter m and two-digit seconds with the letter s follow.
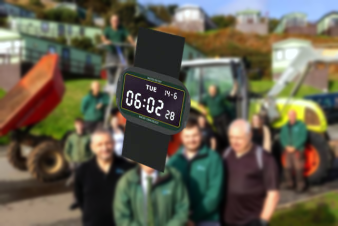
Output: 6h02m28s
